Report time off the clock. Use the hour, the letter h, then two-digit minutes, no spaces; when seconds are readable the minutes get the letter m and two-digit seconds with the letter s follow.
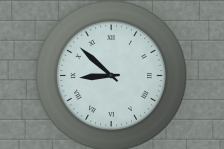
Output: 8h52
